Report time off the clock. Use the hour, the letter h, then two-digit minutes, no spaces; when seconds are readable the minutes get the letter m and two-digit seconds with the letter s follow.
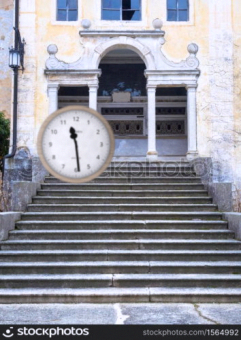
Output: 11h29
